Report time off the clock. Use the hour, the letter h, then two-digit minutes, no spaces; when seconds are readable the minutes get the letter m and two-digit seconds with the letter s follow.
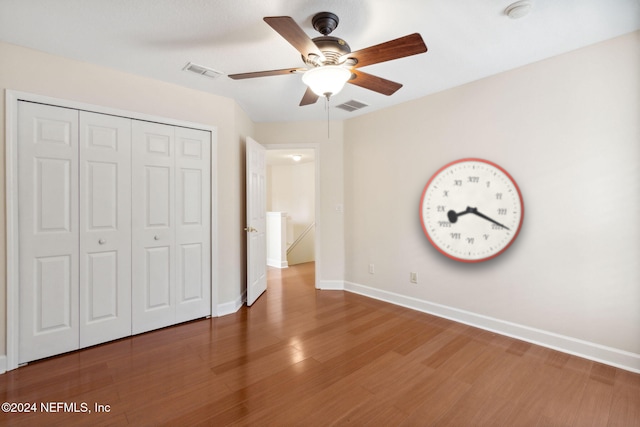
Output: 8h19
